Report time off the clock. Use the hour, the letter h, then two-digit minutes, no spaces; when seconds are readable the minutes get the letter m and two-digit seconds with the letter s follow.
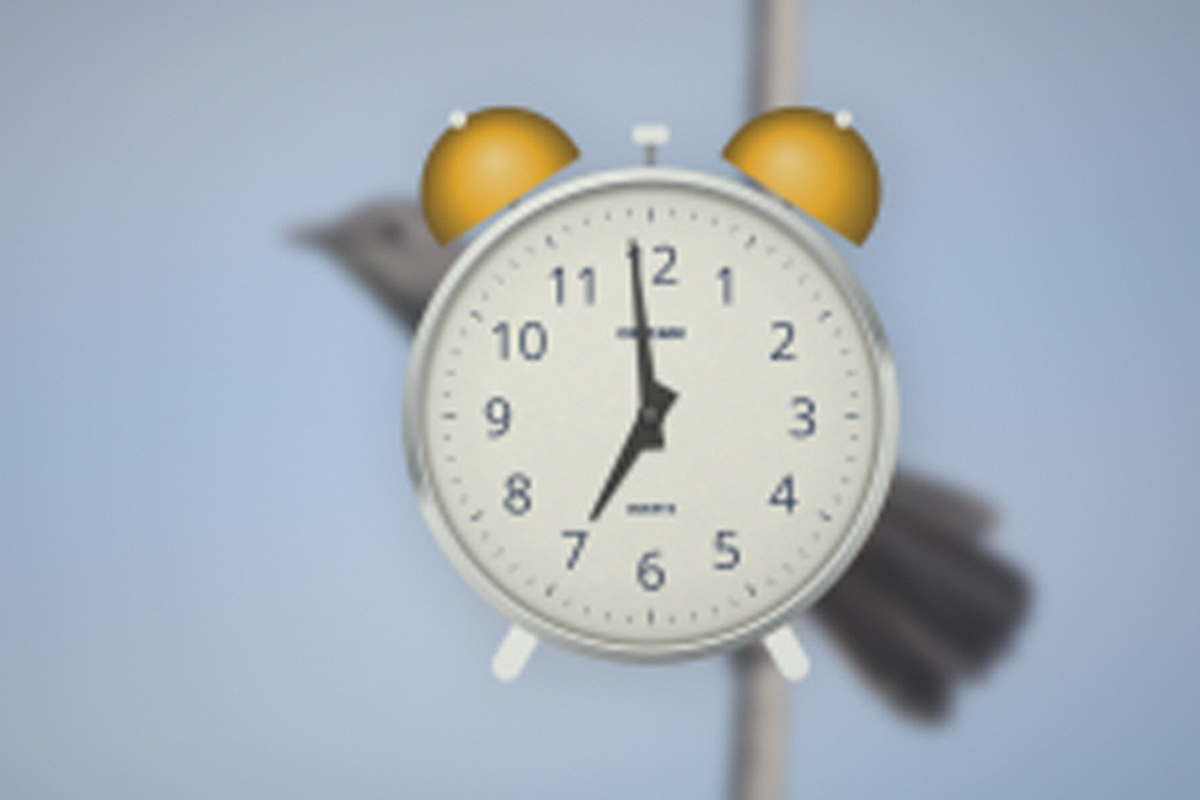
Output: 6h59
